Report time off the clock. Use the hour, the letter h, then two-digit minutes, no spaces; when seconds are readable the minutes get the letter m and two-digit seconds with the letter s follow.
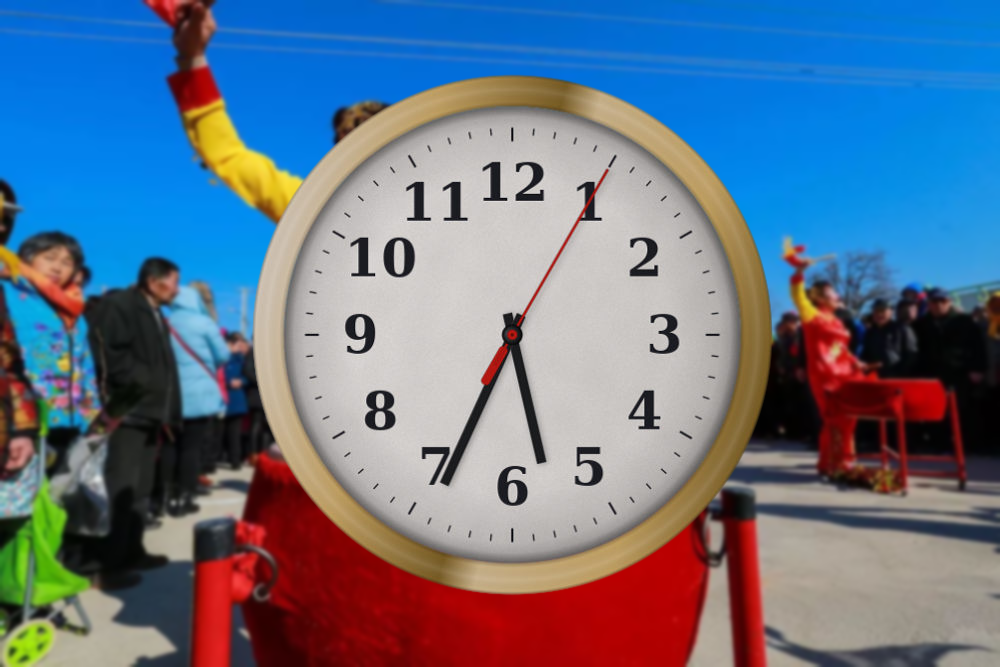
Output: 5h34m05s
